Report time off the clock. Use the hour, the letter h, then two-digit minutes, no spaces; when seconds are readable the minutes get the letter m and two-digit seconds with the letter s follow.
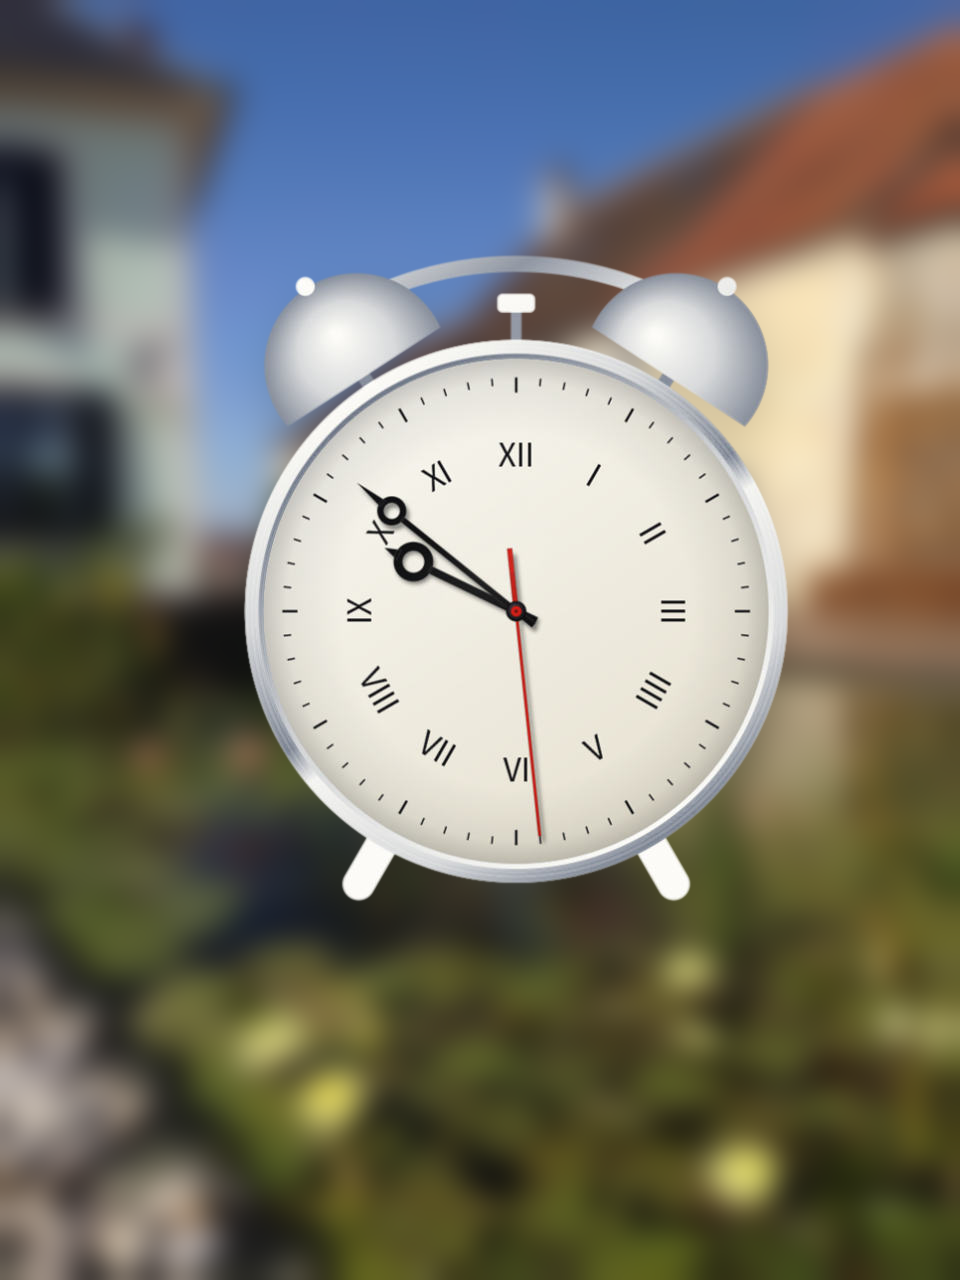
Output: 9h51m29s
